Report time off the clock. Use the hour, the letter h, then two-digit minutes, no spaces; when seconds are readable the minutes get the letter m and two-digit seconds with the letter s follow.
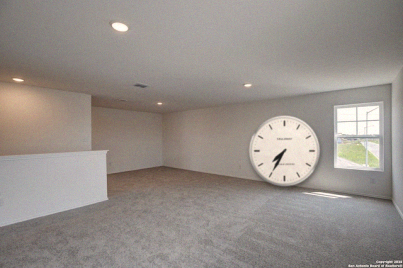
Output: 7h35
